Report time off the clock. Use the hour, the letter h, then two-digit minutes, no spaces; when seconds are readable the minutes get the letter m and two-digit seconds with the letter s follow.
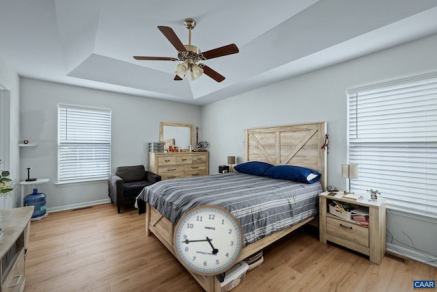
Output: 4h43
